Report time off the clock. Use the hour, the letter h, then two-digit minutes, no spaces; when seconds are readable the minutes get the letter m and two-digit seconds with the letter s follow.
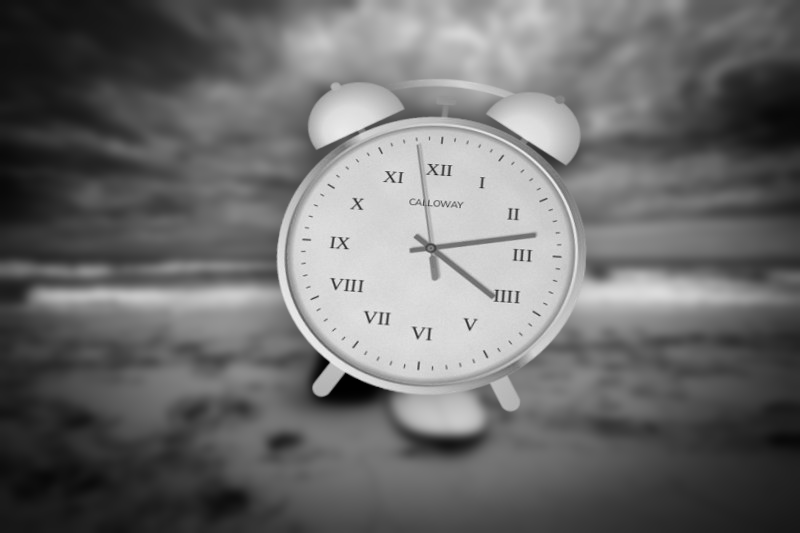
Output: 4h12m58s
